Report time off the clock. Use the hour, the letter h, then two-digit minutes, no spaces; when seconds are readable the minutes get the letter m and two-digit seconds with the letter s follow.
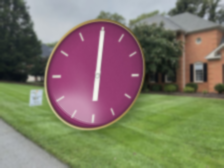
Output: 6h00
